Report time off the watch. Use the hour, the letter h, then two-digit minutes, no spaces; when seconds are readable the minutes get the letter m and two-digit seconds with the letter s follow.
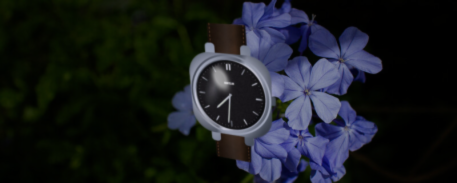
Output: 7h31
